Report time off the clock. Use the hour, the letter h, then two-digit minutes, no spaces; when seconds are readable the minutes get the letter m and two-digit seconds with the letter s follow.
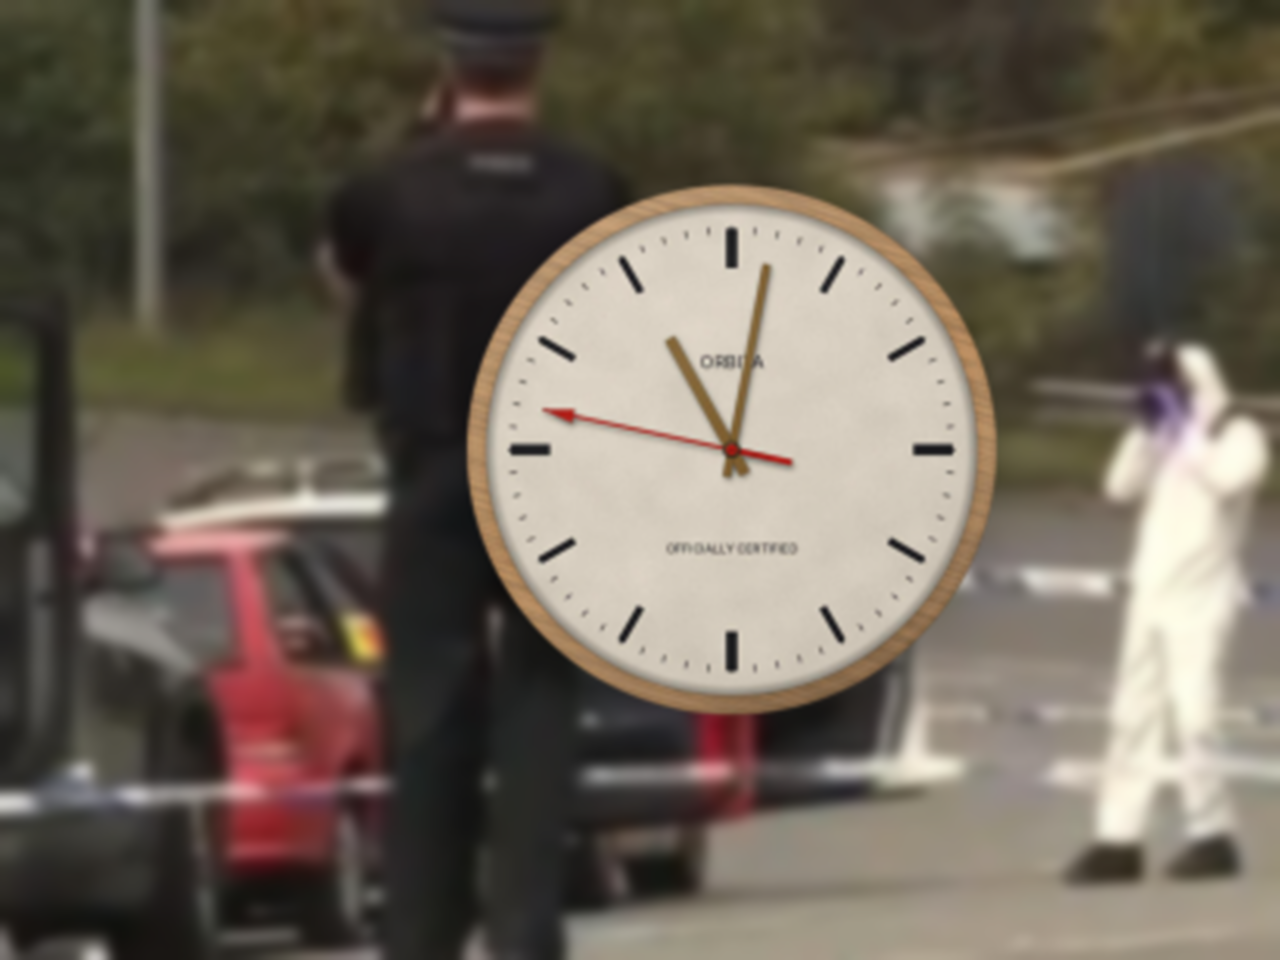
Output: 11h01m47s
